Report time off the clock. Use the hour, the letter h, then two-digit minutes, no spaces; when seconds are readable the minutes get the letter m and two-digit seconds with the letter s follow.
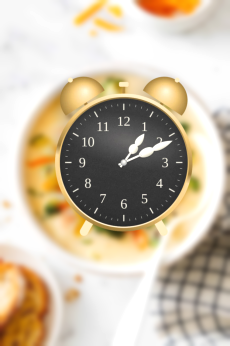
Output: 1h11
